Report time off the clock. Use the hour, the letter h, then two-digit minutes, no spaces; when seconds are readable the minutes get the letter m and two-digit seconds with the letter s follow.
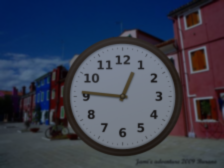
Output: 12h46
